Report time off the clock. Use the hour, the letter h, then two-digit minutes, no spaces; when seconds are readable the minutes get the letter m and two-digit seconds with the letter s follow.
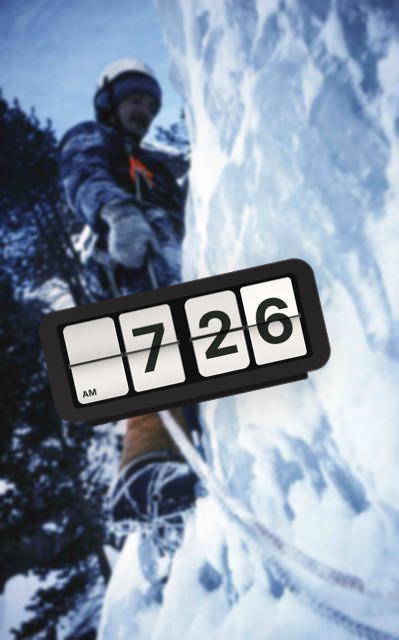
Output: 7h26
